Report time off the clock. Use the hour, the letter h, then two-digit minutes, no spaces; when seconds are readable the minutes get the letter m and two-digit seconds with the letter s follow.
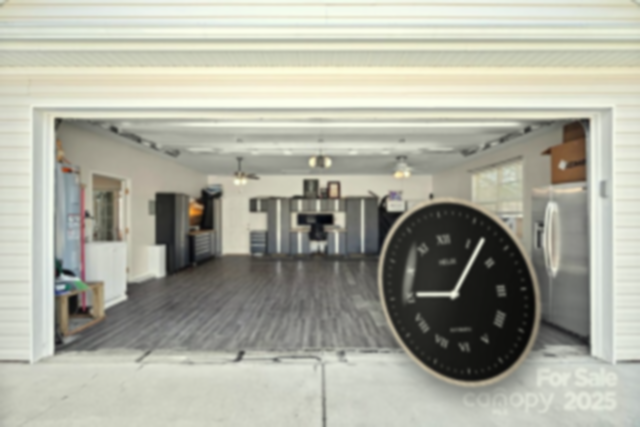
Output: 9h07
